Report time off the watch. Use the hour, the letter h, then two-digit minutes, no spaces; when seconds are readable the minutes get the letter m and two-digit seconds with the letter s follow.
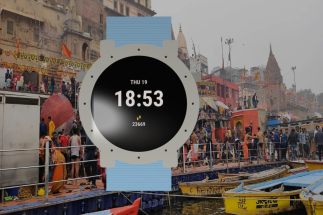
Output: 18h53
